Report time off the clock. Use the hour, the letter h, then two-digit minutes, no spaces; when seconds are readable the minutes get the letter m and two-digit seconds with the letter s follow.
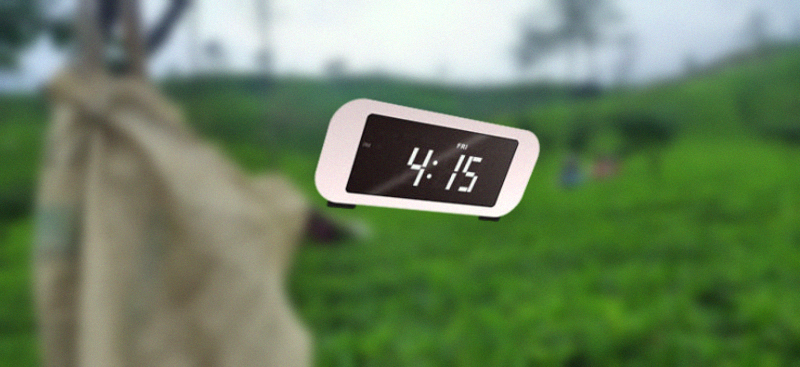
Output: 4h15
